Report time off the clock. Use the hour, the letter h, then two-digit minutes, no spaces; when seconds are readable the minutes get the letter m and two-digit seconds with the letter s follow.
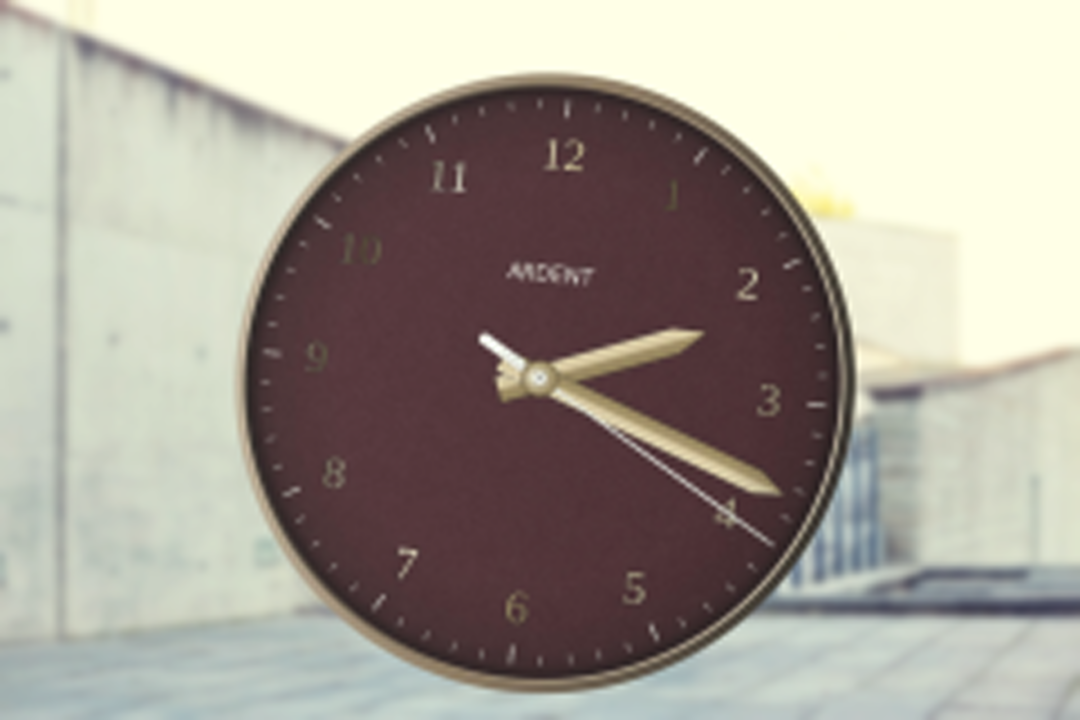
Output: 2h18m20s
